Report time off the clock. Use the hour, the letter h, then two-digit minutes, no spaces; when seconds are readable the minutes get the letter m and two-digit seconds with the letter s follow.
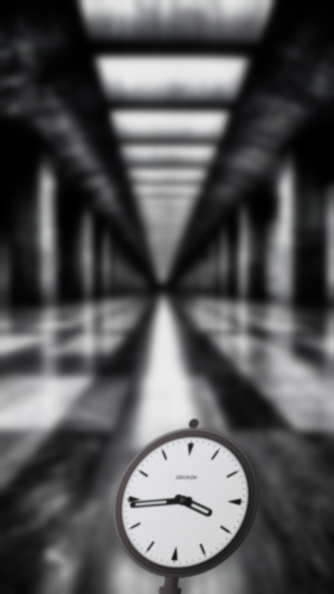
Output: 3h44
